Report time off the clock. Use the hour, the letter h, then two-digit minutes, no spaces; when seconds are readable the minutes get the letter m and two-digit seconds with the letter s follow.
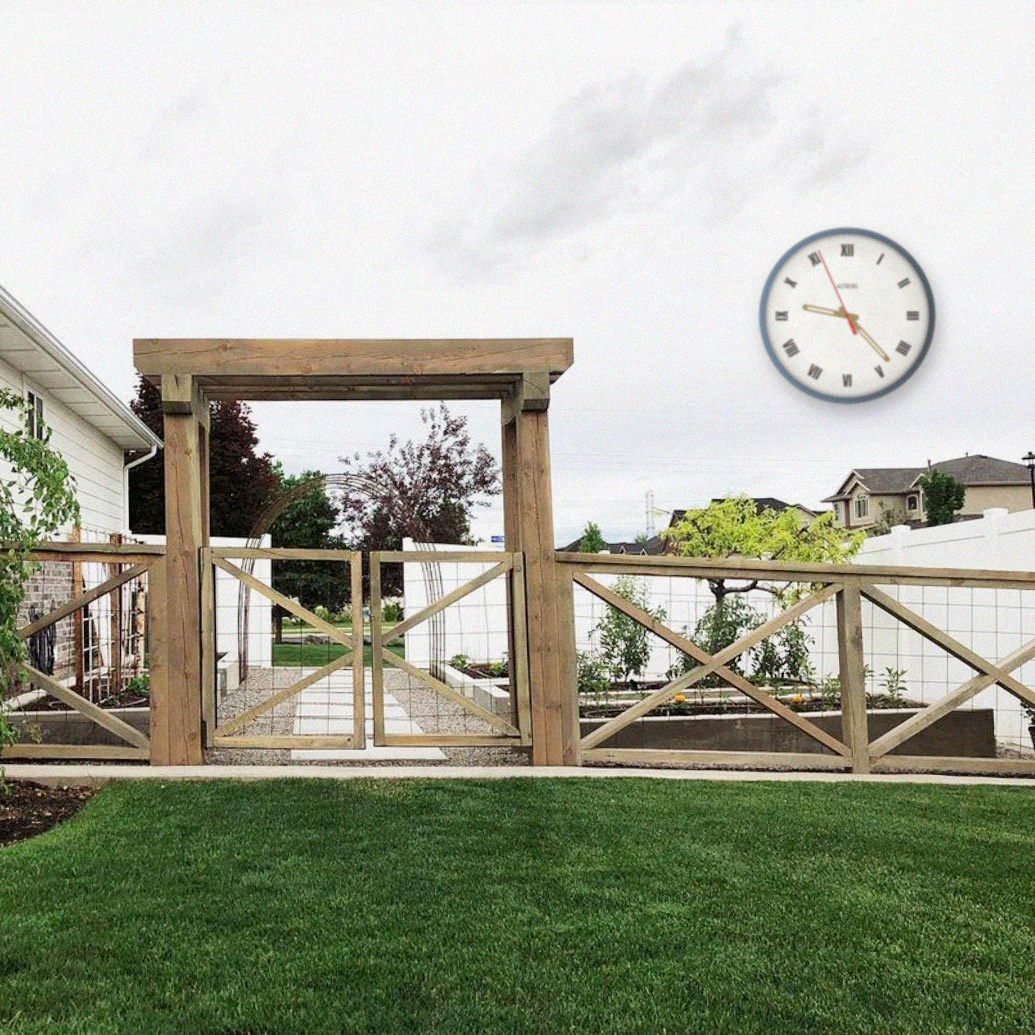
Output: 9h22m56s
